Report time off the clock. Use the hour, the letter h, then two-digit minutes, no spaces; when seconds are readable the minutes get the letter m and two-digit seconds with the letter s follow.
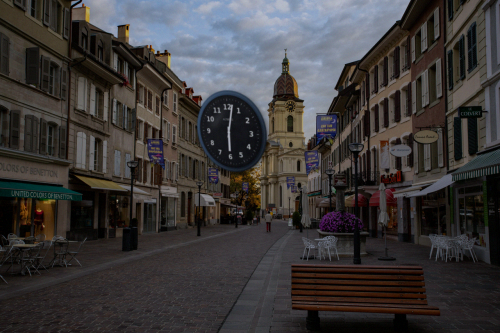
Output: 6h02
